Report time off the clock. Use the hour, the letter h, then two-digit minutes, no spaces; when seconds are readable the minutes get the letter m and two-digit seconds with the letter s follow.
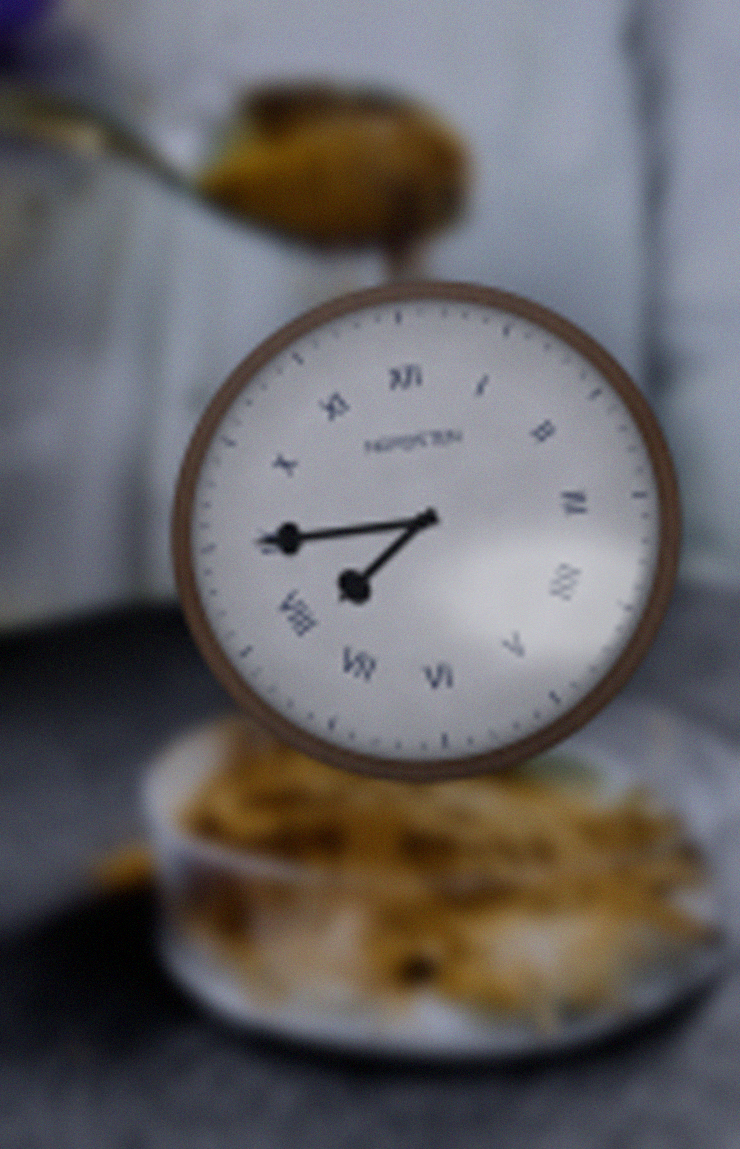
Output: 7h45
